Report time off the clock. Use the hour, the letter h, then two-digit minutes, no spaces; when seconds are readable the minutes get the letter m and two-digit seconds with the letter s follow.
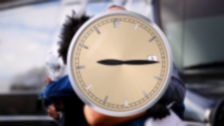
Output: 9h16
